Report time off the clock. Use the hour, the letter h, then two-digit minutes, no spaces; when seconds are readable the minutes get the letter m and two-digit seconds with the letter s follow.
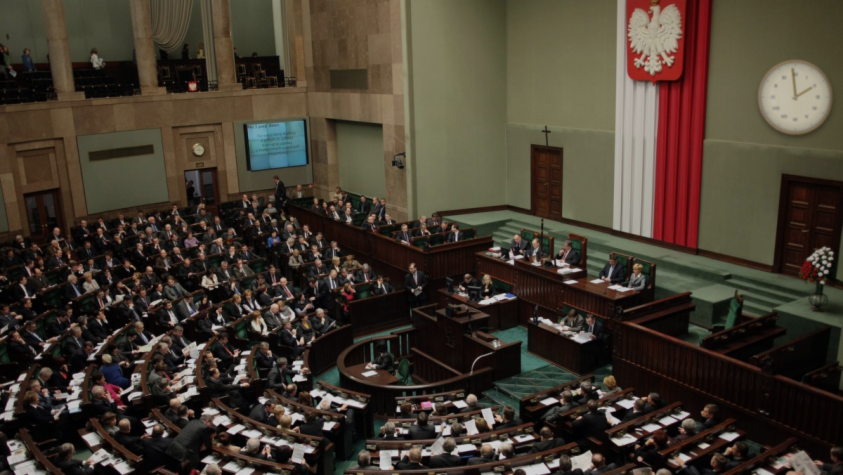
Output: 1h59
